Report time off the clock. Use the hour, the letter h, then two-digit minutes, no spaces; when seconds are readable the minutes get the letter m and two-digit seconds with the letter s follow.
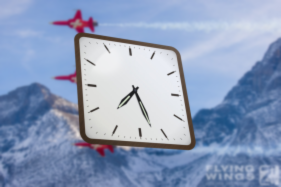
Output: 7h27
